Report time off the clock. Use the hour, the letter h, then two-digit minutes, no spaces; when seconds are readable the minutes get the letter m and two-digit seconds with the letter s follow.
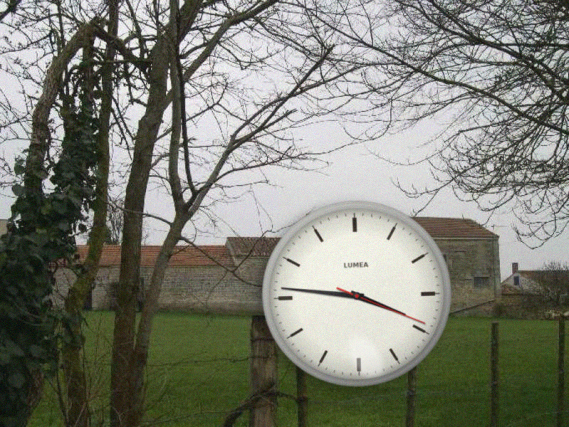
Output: 3h46m19s
